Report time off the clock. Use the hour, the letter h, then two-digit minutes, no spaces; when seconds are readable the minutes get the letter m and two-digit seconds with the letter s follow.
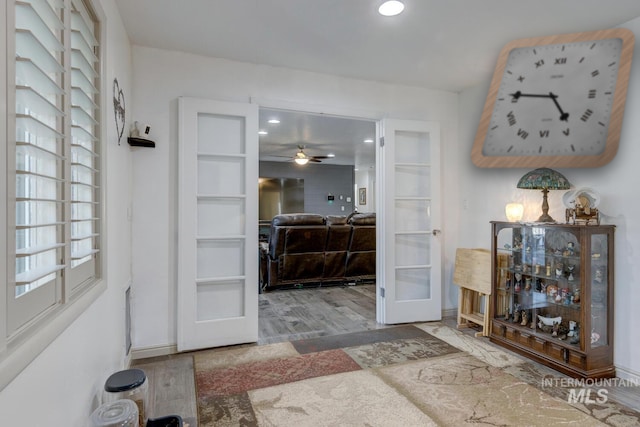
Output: 4h46
